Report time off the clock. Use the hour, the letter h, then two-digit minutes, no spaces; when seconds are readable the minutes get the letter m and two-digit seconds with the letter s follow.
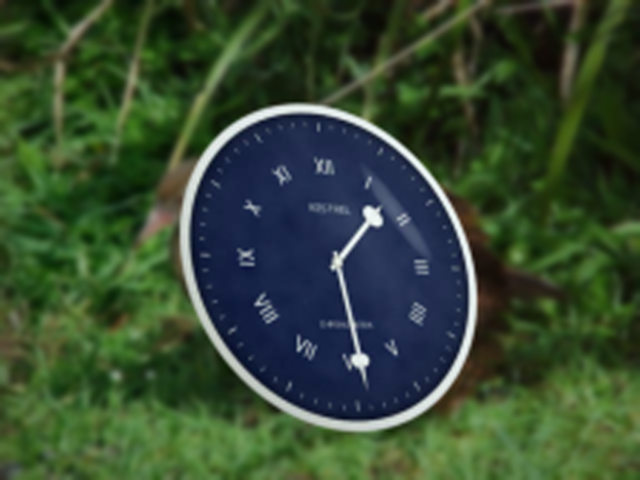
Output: 1h29
